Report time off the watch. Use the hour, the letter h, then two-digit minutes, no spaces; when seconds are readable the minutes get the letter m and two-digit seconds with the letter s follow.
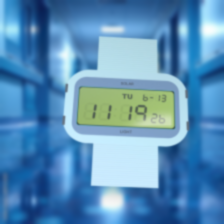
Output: 11h19m26s
